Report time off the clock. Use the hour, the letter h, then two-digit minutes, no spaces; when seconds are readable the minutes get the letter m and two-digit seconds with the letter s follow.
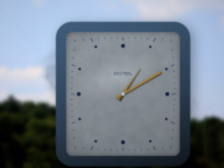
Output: 1h10
